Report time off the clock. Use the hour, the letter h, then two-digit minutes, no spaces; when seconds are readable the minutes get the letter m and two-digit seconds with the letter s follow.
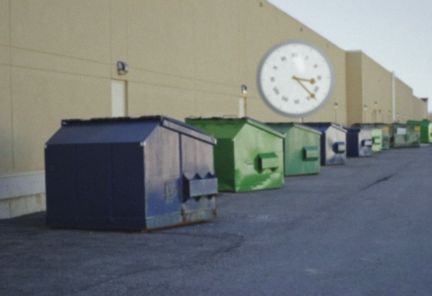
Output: 3h23
